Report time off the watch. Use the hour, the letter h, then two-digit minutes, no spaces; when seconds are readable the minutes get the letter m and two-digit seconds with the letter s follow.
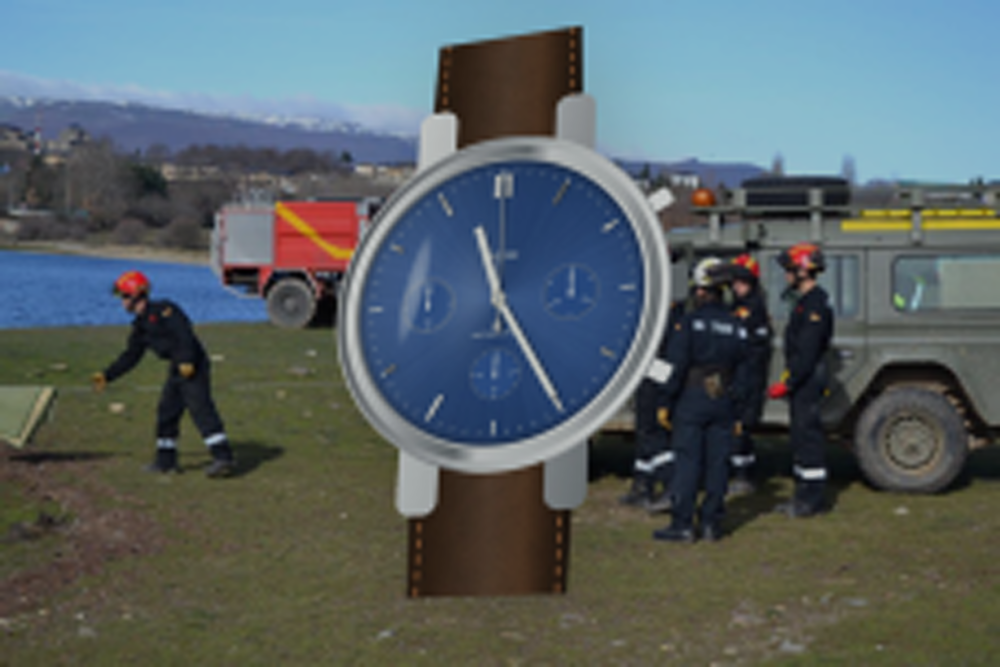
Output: 11h25
